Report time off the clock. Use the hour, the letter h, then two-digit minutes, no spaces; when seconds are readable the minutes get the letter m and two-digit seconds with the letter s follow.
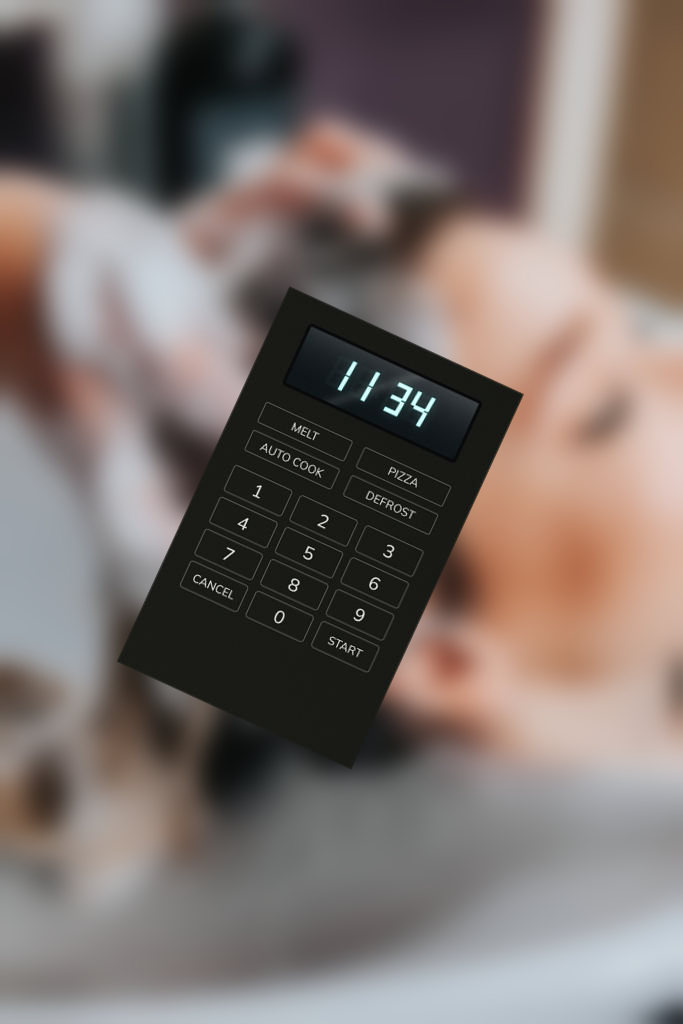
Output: 11h34
